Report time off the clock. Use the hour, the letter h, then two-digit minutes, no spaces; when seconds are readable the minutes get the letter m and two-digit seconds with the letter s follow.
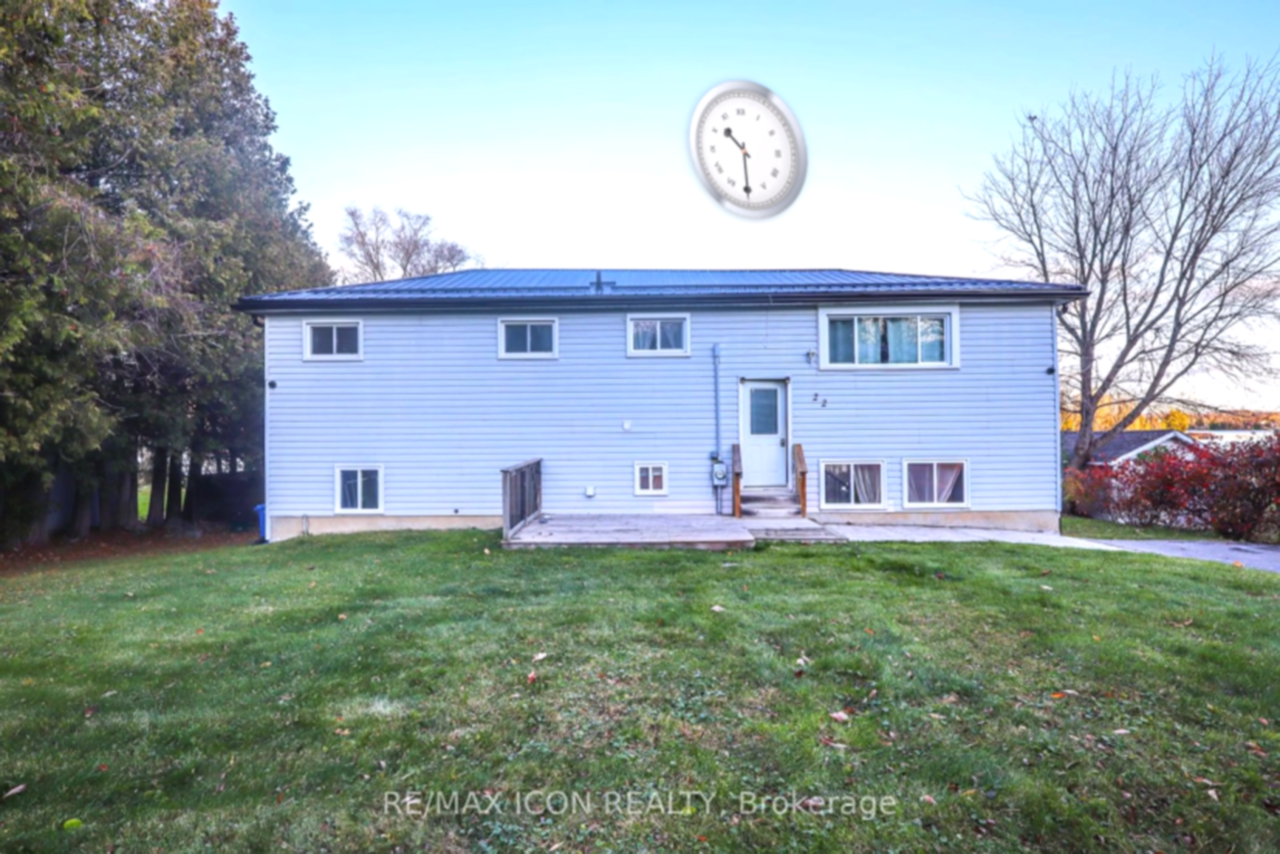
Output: 10h30
